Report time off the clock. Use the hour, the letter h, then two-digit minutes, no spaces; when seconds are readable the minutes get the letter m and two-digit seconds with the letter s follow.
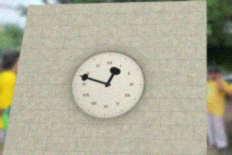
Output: 12h48
